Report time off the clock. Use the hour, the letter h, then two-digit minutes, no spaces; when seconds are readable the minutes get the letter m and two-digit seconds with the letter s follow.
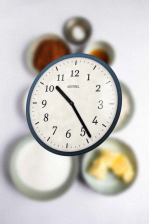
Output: 10h24
